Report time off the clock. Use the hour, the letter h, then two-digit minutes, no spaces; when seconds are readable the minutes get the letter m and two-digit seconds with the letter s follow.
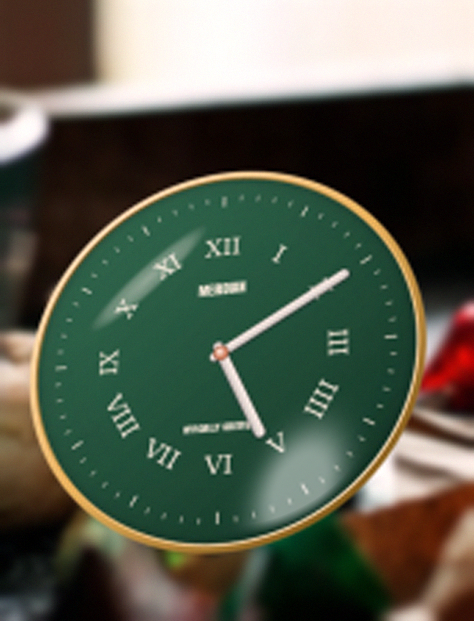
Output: 5h10
